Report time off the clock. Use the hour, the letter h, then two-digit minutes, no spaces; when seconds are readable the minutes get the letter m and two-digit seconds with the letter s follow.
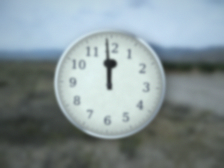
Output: 11h59
